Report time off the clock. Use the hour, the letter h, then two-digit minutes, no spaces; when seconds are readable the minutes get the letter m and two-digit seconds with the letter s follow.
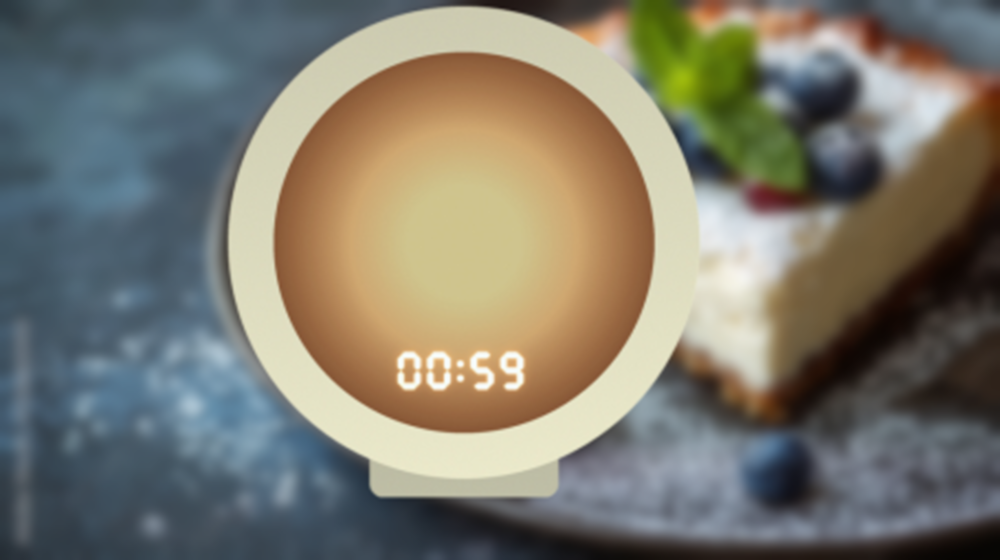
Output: 0h59
